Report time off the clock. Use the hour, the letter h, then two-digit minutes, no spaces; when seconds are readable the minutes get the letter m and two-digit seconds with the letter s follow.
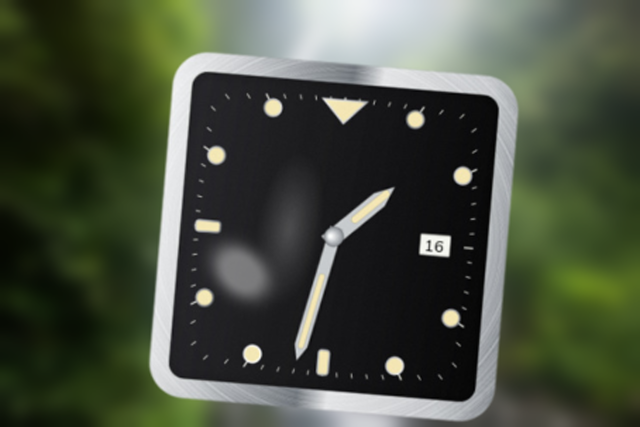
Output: 1h32
